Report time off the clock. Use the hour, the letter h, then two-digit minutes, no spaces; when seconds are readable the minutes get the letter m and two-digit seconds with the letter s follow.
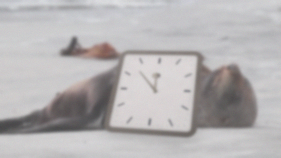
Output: 11h53
